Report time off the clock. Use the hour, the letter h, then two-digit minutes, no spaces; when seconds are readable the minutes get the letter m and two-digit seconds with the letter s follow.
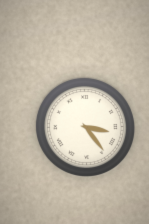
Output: 3h24
